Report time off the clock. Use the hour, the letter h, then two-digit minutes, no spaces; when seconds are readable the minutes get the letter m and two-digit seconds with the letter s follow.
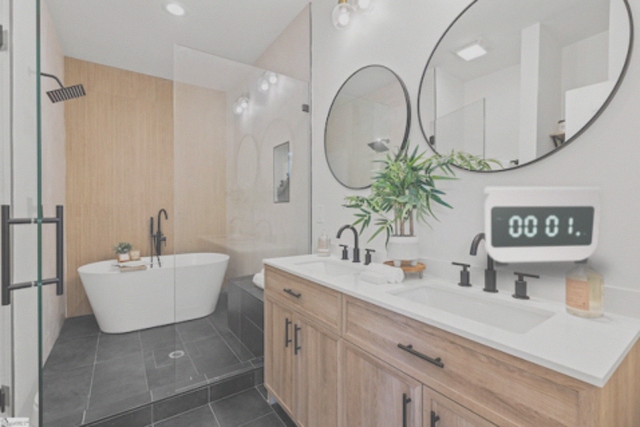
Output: 0h01
